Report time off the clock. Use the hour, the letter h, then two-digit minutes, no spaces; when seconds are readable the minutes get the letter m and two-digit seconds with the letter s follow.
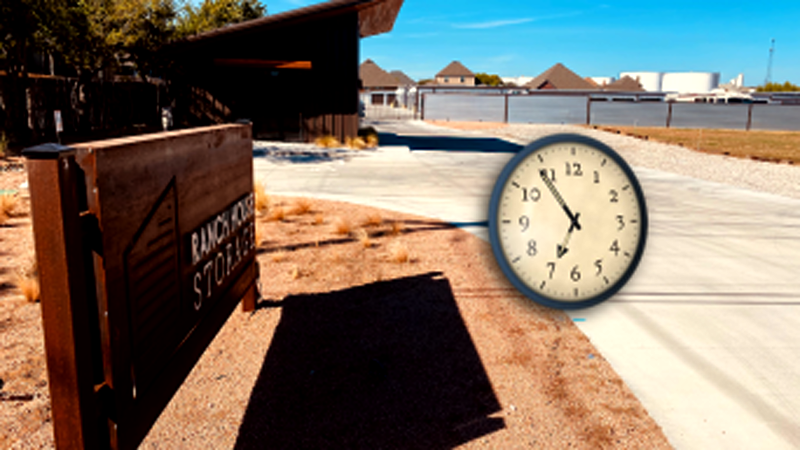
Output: 6h54
